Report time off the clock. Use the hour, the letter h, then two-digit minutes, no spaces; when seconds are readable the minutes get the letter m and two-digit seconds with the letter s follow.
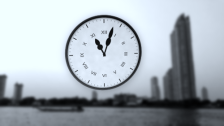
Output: 11h03
